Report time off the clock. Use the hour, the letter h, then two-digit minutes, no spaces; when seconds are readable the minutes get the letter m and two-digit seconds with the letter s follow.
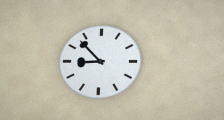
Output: 8h53
